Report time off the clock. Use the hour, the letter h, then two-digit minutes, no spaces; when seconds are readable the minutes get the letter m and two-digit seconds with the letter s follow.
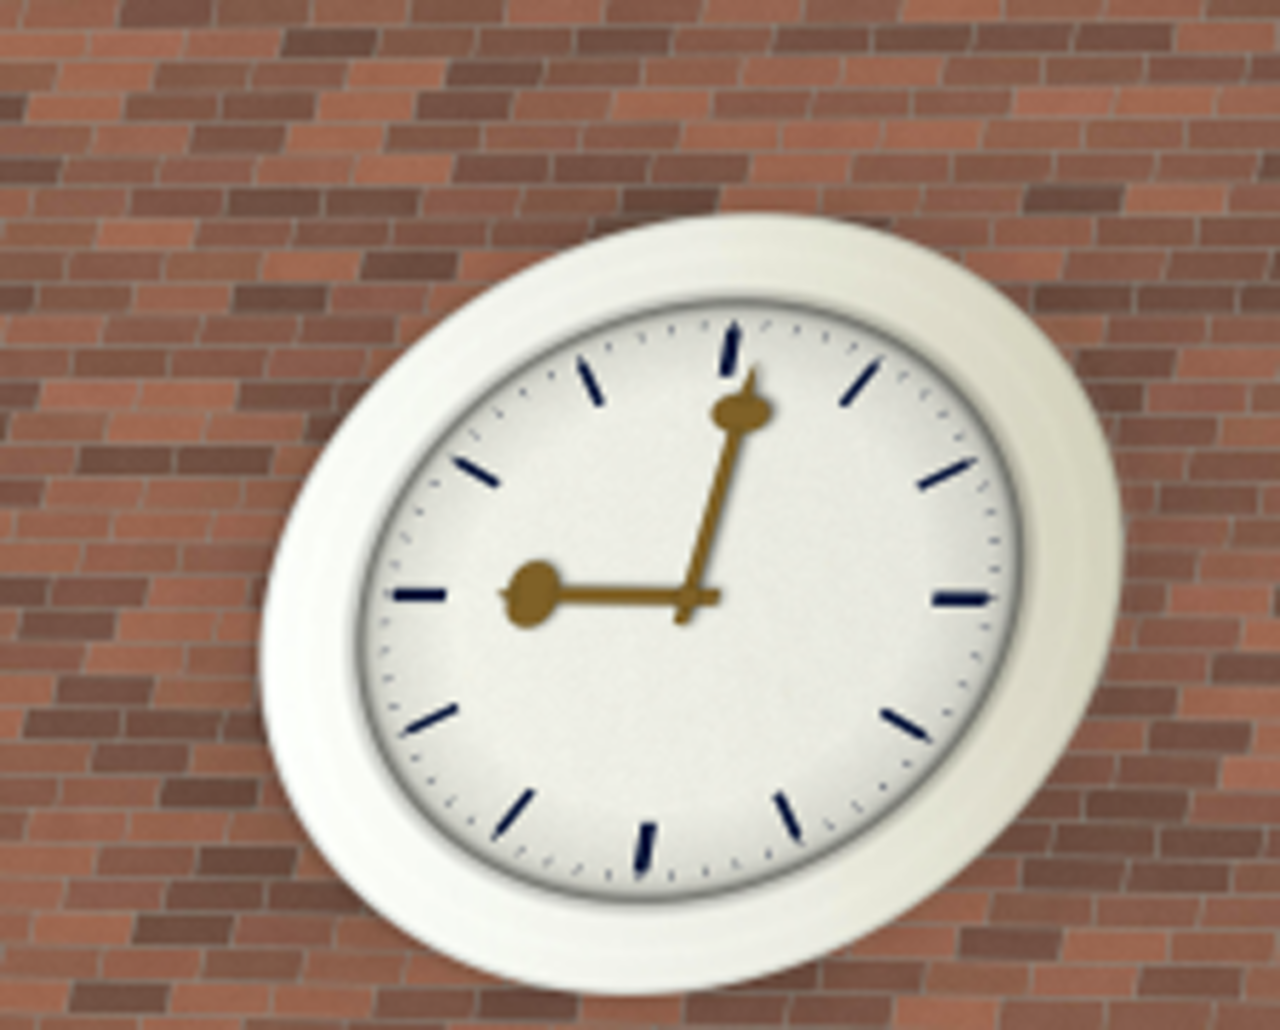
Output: 9h01
